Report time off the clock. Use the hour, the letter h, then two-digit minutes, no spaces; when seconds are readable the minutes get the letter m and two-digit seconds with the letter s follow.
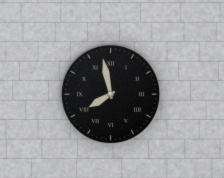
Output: 7h58
